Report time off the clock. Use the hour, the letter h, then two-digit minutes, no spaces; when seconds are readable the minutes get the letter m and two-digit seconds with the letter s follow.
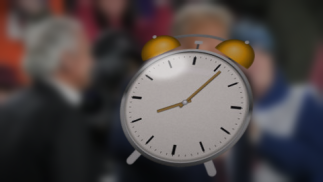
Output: 8h06
